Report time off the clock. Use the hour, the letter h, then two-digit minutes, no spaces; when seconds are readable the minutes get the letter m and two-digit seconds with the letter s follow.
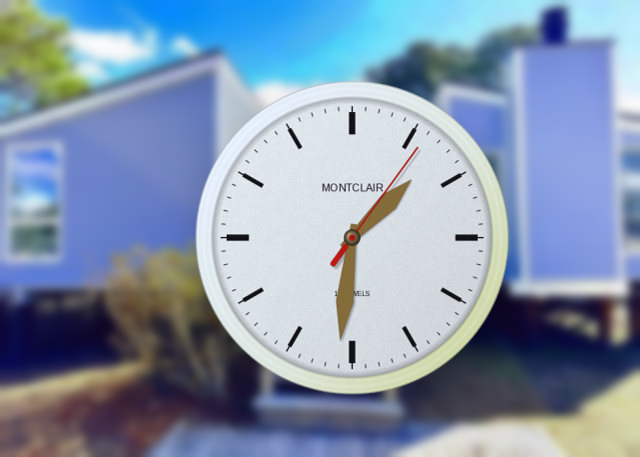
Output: 1h31m06s
